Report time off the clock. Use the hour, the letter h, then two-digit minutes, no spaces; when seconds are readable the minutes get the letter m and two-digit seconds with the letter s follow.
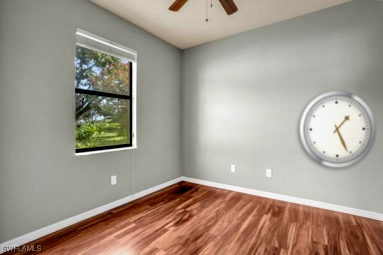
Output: 1h26
